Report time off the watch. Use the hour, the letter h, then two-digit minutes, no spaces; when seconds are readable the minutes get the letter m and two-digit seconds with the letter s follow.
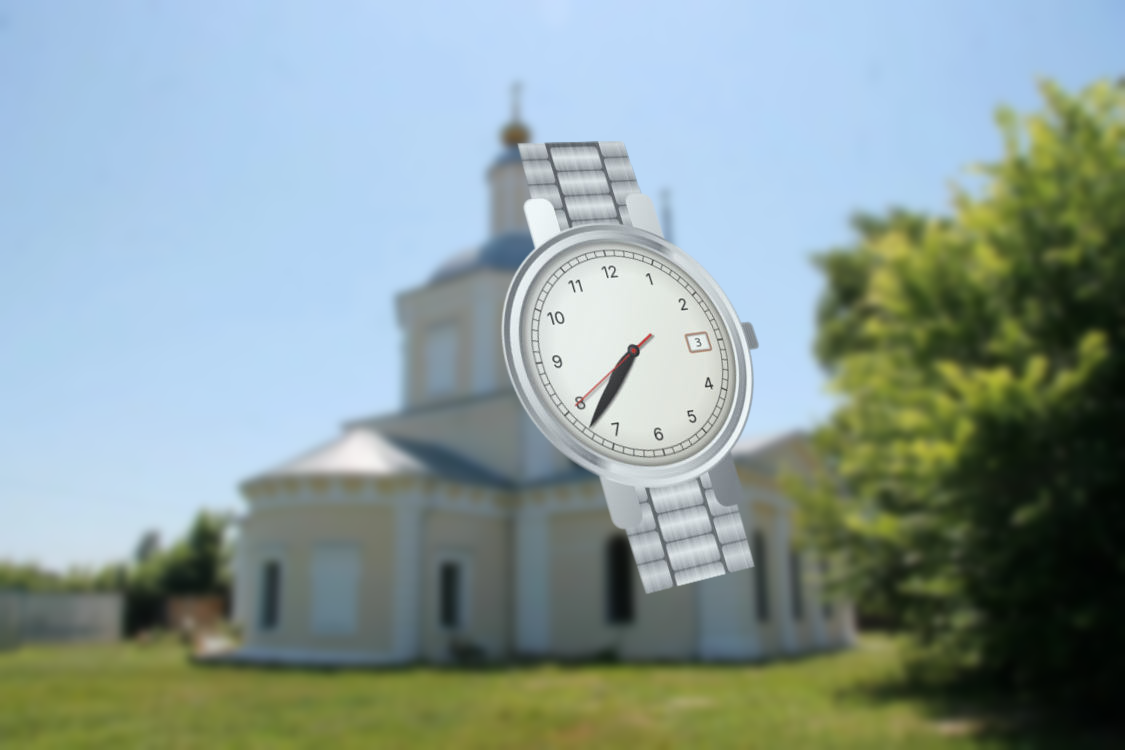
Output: 7h37m40s
